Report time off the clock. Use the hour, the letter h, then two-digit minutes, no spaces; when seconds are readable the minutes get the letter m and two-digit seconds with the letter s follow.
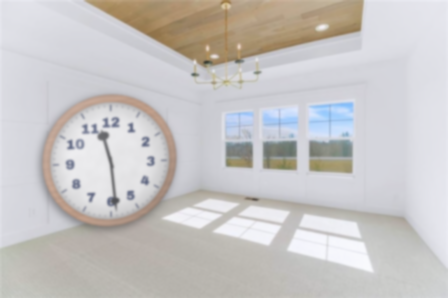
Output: 11h29
